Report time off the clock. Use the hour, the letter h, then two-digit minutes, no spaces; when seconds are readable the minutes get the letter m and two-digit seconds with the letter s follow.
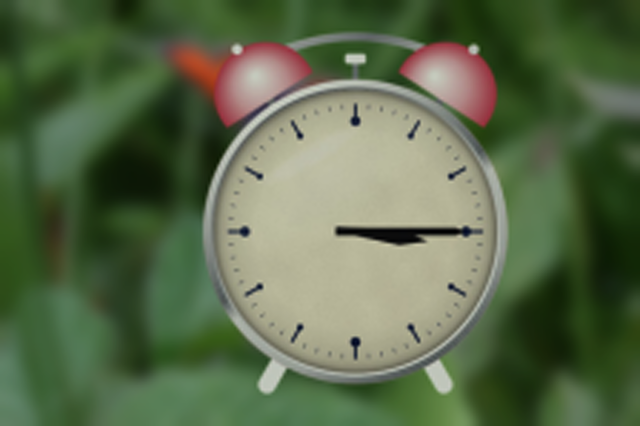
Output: 3h15
